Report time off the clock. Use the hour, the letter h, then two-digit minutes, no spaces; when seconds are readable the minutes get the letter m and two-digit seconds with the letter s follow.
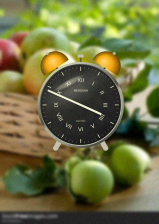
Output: 3h49
